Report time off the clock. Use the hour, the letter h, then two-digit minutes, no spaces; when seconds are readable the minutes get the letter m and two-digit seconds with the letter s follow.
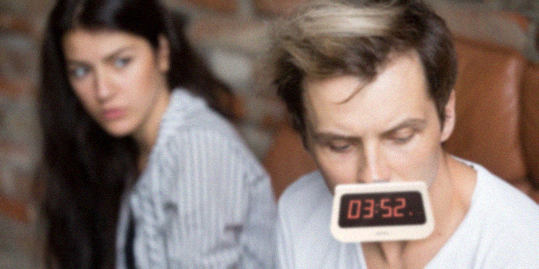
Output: 3h52
